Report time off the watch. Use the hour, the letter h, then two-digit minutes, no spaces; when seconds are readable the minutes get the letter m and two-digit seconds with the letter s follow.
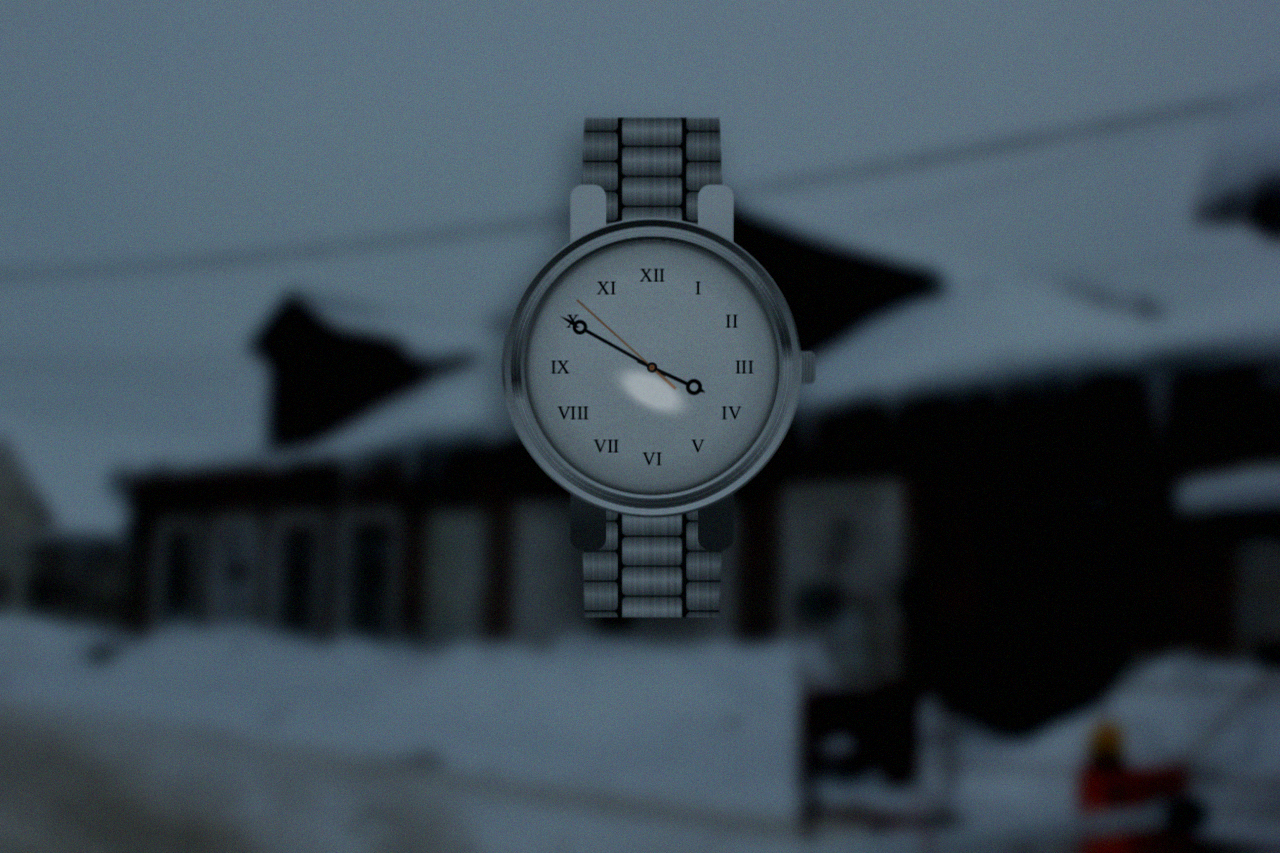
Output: 3h49m52s
